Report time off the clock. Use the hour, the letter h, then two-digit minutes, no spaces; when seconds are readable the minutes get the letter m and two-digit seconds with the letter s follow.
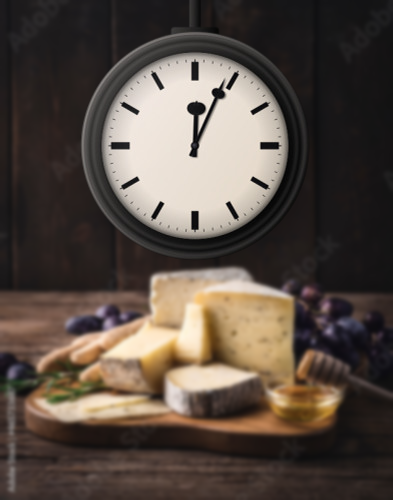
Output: 12h04
